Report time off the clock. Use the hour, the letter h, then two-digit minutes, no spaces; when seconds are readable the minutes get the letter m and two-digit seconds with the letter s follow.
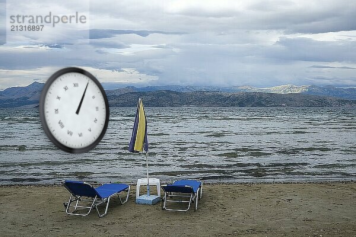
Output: 1h05
